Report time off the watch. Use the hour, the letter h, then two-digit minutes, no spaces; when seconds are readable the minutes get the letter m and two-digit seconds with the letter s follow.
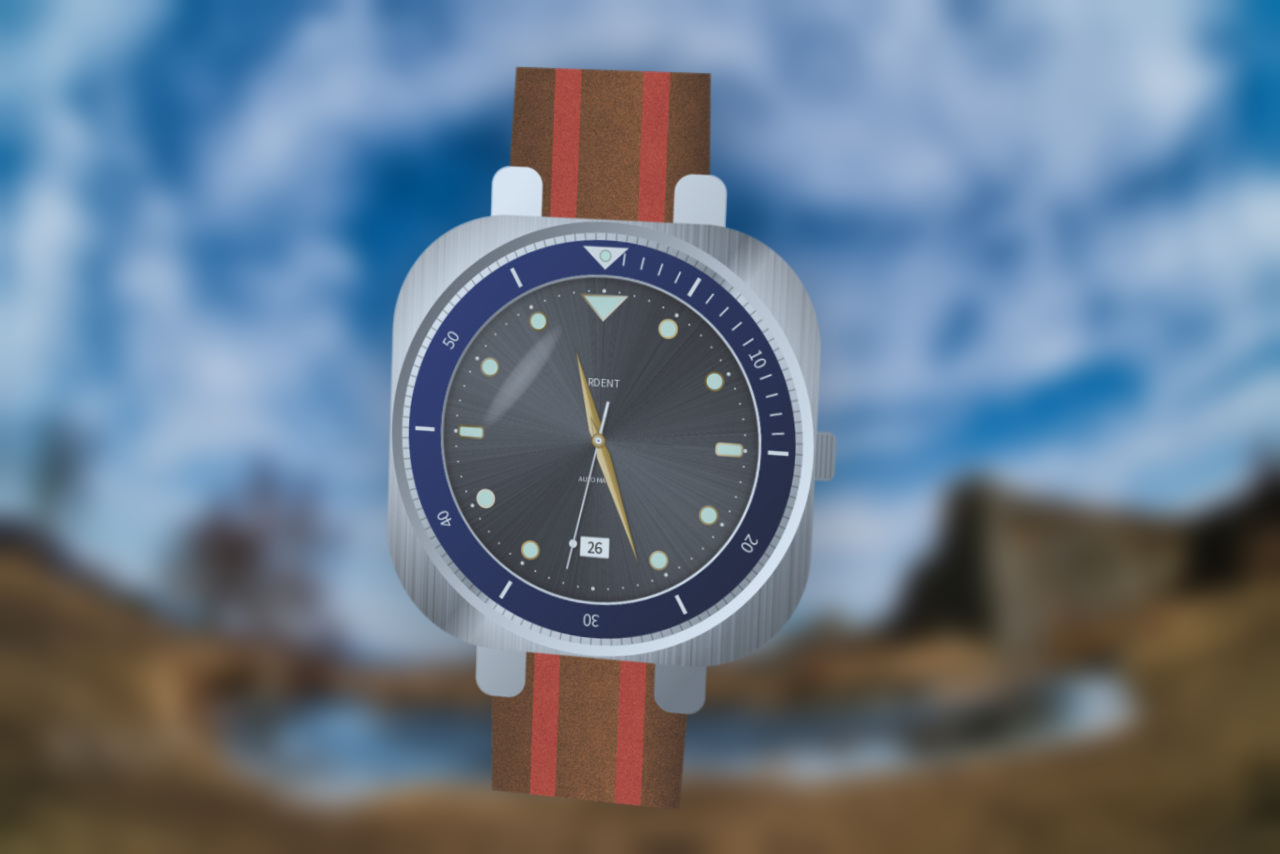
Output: 11h26m32s
